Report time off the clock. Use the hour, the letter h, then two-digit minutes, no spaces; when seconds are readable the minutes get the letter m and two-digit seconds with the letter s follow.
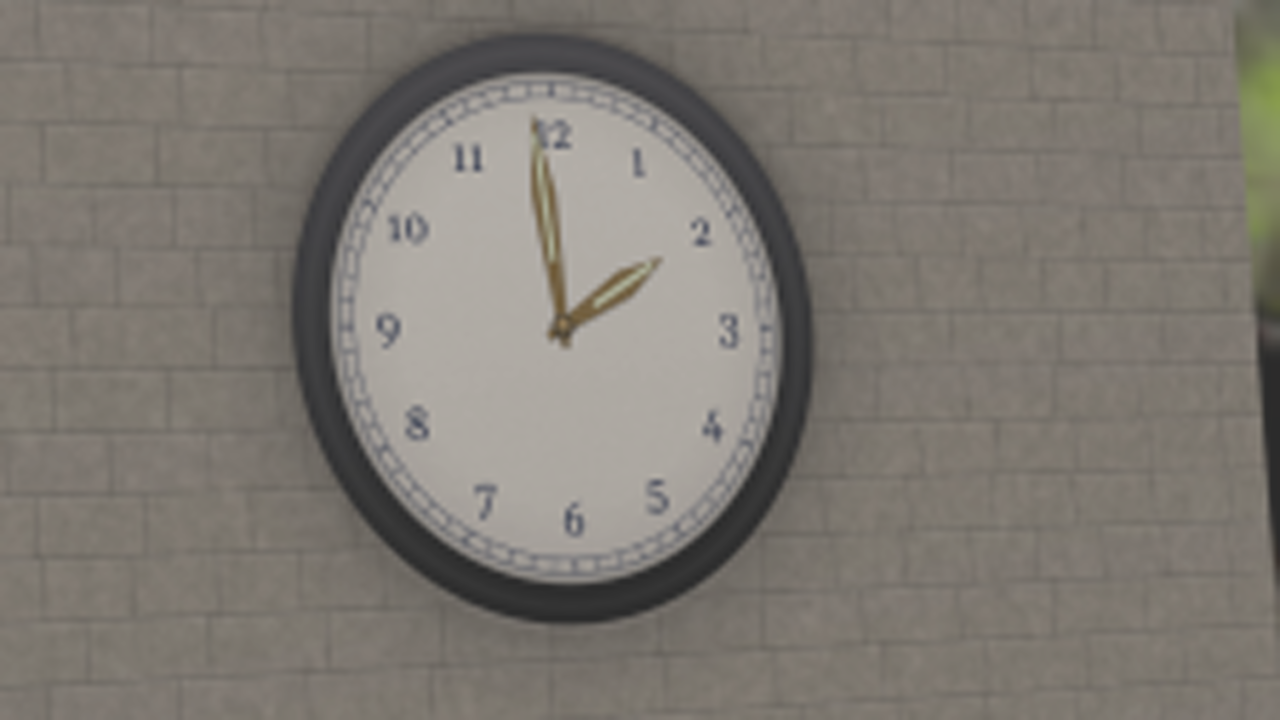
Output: 1h59
